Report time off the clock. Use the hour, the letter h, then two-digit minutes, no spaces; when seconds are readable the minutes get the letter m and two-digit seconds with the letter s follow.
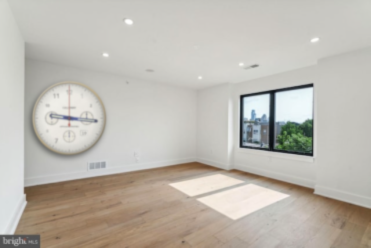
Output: 9h16
